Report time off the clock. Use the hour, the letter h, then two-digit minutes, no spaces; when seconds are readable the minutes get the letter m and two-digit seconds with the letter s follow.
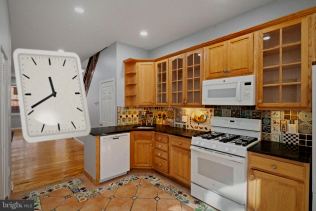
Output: 11h41
